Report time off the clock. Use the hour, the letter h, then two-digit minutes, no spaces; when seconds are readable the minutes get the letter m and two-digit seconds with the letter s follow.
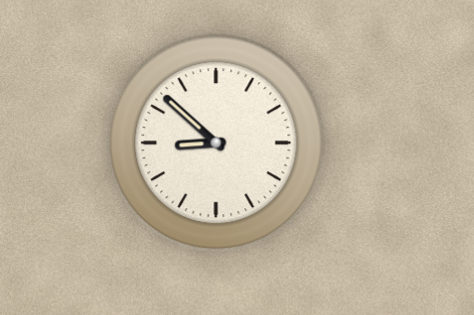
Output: 8h52
